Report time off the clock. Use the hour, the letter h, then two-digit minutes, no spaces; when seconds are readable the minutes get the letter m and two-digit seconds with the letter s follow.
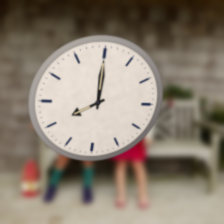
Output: 8h00
